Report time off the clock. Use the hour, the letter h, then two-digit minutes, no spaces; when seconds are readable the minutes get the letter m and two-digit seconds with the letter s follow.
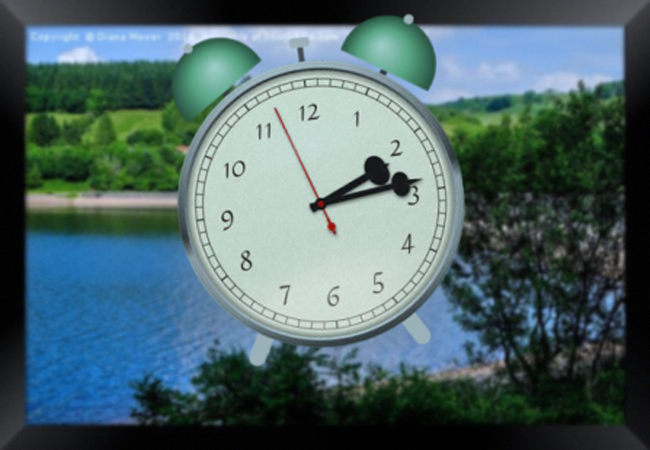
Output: 2h13m57s
